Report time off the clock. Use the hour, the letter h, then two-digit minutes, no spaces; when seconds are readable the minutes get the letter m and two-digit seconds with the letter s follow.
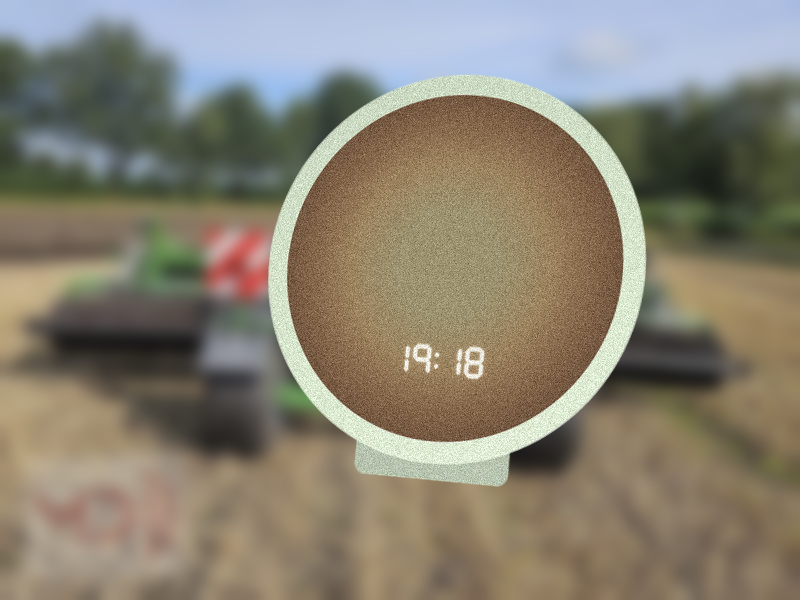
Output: 19h18
